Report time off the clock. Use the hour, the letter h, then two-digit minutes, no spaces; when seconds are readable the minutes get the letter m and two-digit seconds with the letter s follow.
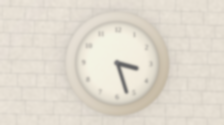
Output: 3h27
